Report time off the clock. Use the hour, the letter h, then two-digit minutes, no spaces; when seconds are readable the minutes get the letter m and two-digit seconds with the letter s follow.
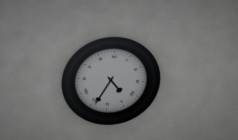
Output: 4h34
